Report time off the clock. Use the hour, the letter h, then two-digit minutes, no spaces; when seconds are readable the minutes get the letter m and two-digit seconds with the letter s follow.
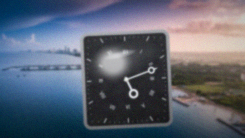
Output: 5h12
